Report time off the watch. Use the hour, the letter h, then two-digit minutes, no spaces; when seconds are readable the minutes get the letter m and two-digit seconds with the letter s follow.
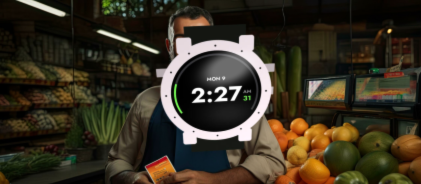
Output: 2h27
